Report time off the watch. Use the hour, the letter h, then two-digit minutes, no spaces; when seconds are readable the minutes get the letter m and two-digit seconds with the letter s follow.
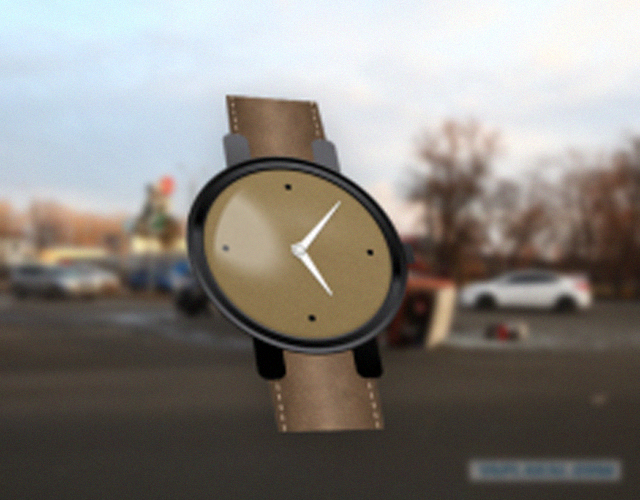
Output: 5h07
